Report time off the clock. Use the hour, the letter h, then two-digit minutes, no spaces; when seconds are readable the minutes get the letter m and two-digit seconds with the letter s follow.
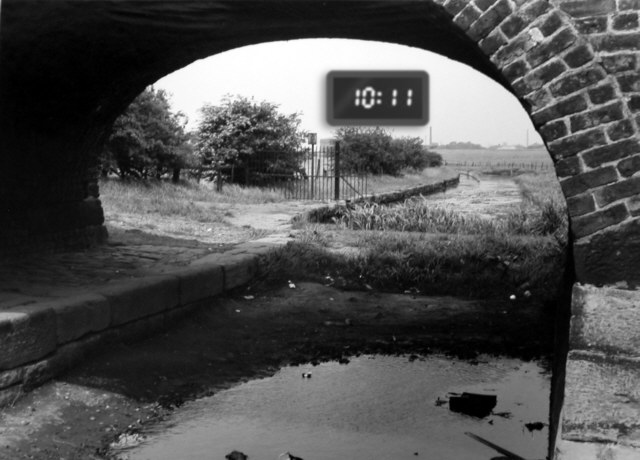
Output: 10h11
